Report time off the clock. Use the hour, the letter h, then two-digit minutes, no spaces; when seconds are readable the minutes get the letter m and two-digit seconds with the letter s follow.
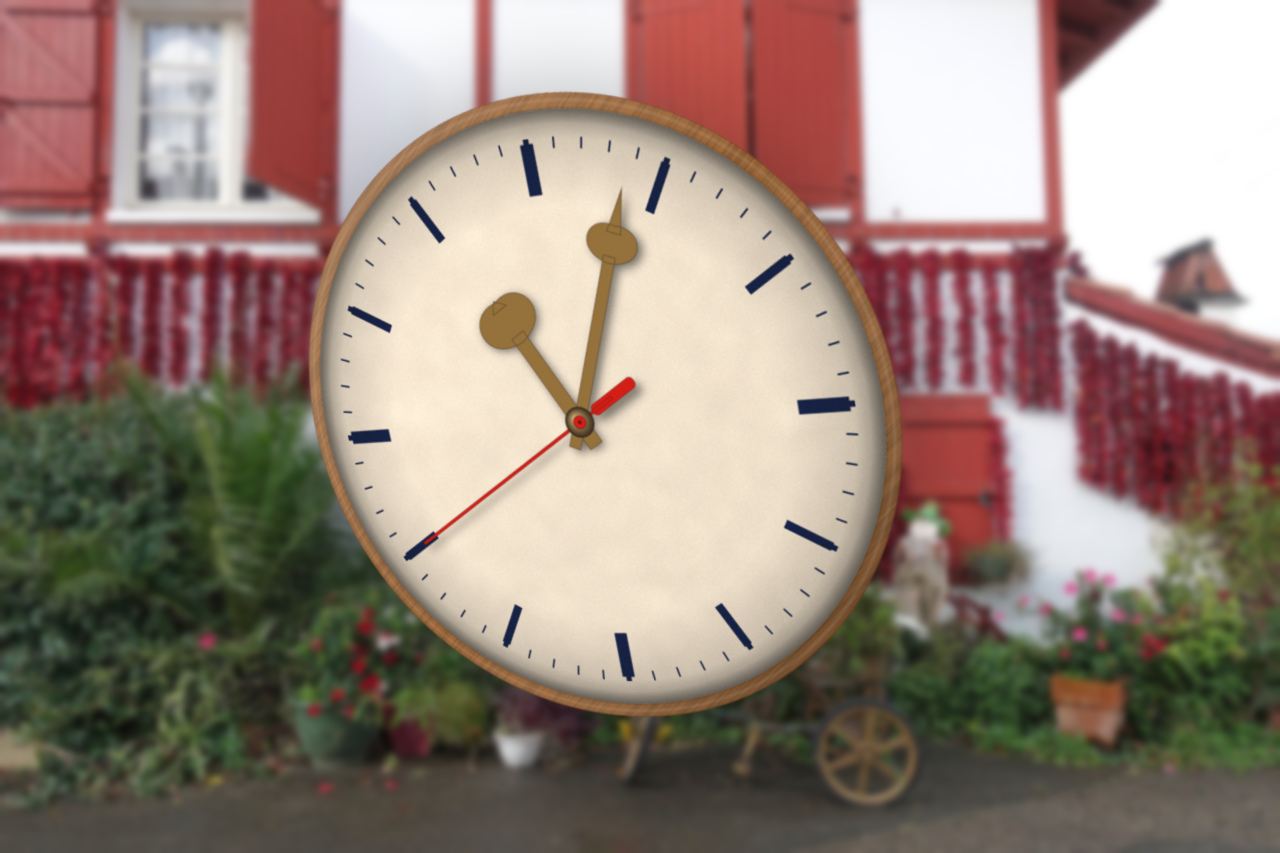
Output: 11h03m40s
